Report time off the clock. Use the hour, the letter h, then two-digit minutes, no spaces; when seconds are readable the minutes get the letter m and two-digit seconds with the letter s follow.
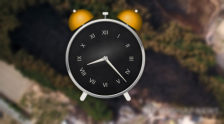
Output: 8h23
